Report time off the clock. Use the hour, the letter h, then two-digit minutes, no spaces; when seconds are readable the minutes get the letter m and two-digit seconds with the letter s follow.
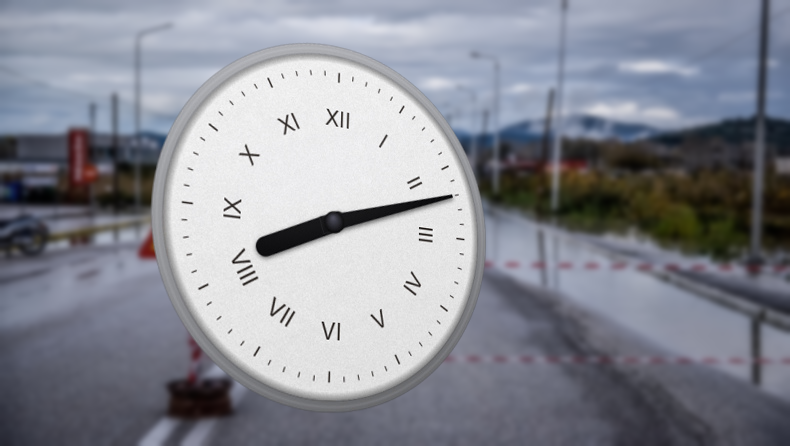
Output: 8h12
